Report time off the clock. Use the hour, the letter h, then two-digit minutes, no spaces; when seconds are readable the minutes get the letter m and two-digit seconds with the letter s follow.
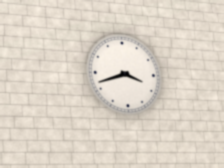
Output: 3h42
